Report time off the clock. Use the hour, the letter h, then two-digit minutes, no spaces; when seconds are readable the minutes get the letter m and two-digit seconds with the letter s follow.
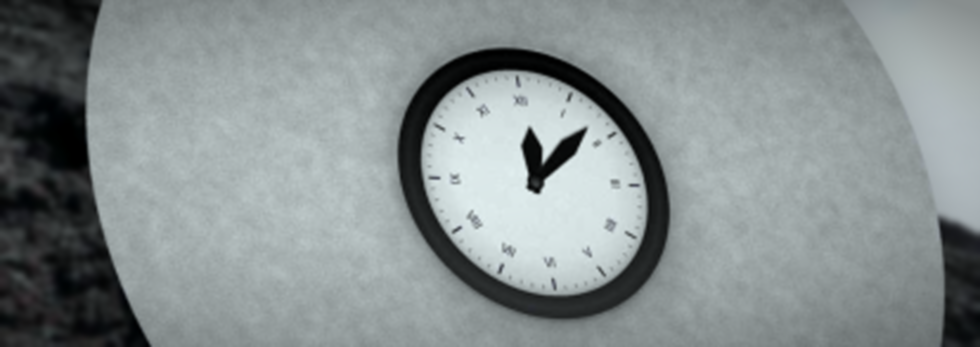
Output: 12h08
